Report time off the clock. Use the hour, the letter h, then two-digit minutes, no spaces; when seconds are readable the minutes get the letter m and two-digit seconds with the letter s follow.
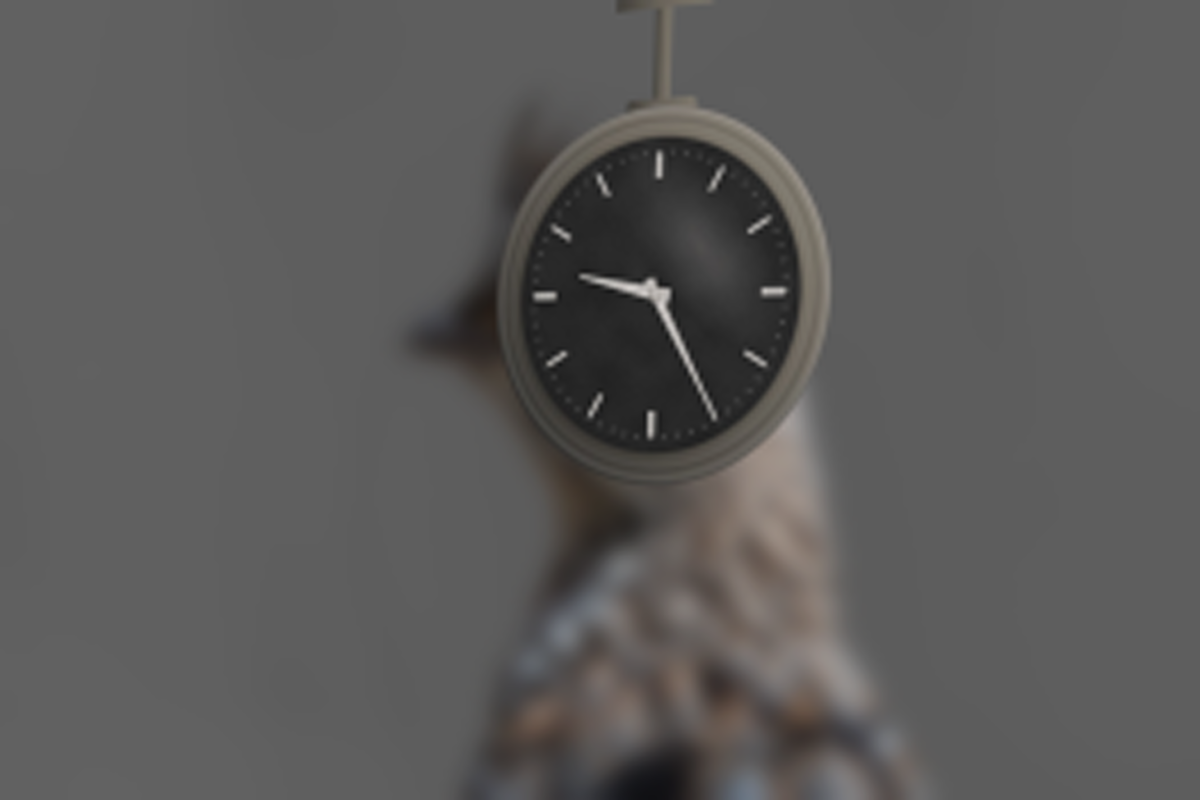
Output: 9h25
